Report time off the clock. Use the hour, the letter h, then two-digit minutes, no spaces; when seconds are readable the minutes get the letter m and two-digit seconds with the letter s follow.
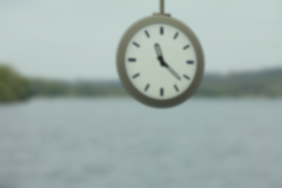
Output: 11h22
